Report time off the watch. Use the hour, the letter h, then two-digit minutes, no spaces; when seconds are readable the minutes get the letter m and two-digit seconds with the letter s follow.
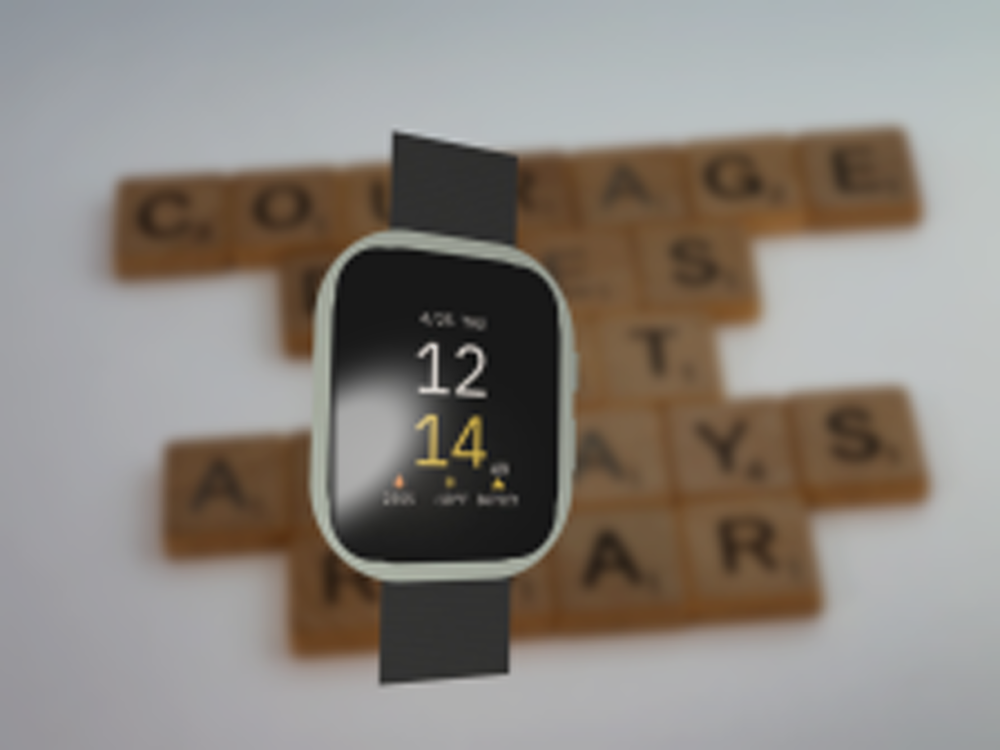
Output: 12h14
